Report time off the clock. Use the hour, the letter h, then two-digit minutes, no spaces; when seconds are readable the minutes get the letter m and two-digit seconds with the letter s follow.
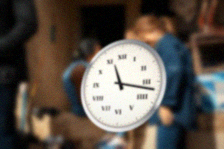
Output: 11h17
